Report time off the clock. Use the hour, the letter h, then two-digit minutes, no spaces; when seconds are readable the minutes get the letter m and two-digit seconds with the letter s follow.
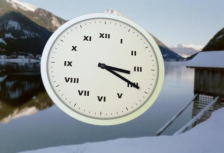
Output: 3h20
